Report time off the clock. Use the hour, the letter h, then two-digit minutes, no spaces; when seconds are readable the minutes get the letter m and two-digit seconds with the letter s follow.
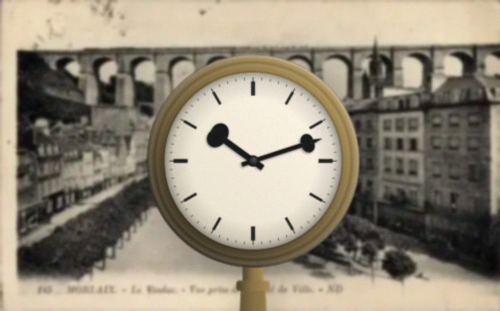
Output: 10h12
